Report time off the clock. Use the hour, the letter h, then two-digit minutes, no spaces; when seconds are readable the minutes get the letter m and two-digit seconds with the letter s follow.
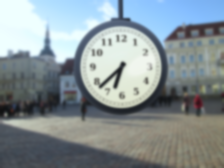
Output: 6h38
